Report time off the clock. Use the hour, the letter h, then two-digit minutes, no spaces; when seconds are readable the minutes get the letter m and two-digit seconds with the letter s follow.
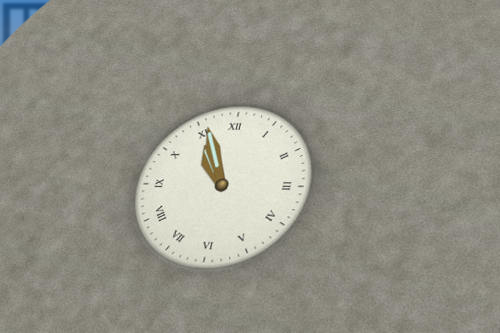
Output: 10h56
